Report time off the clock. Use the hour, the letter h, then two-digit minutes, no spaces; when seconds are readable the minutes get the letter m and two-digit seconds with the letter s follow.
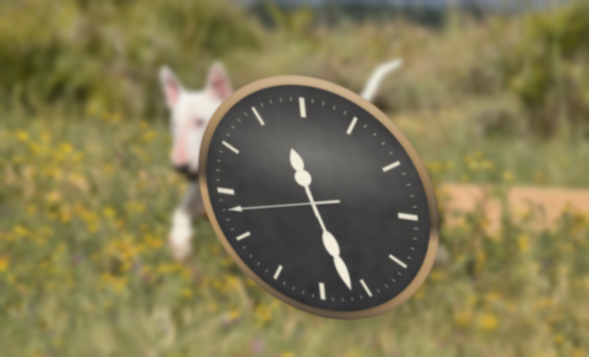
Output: 11h26m43s
